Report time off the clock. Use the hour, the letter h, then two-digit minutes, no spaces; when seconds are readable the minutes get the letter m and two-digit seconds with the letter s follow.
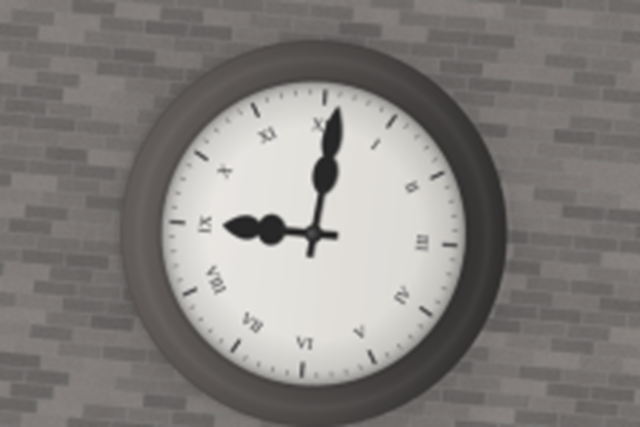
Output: 9h01
